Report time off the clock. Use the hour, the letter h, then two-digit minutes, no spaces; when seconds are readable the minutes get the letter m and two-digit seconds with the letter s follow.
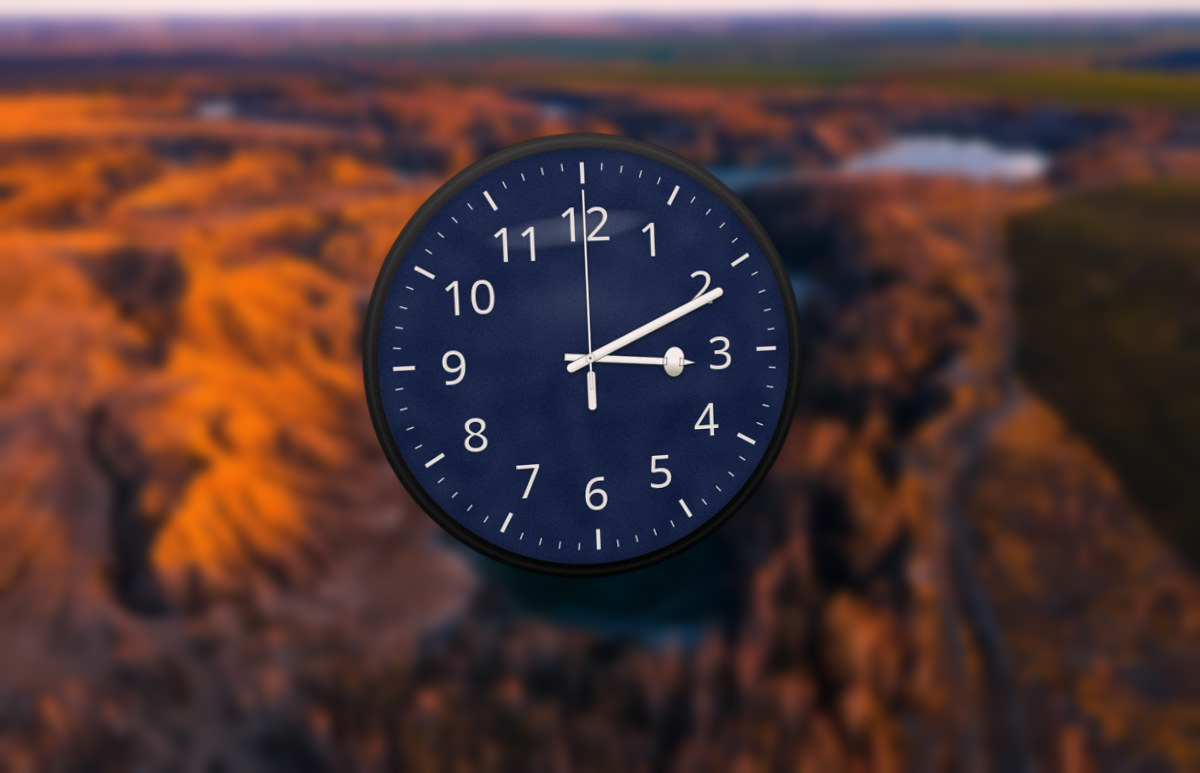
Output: 3h11m00s
